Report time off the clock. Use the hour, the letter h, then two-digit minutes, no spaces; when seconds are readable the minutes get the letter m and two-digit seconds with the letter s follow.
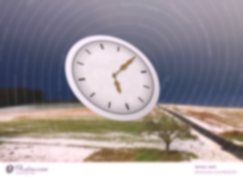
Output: 6h10
